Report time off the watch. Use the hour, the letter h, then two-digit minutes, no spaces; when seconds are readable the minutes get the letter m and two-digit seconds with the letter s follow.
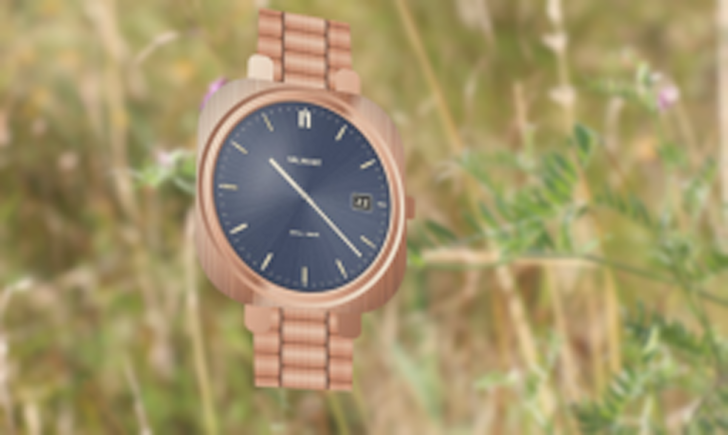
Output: 10h22
